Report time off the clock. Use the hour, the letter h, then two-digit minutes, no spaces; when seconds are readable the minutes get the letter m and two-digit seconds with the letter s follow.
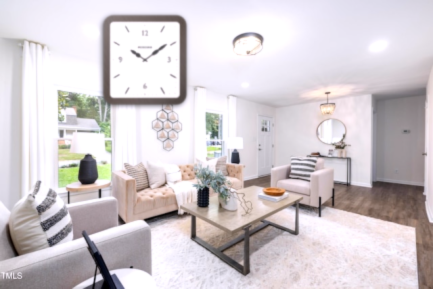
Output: 10h09
